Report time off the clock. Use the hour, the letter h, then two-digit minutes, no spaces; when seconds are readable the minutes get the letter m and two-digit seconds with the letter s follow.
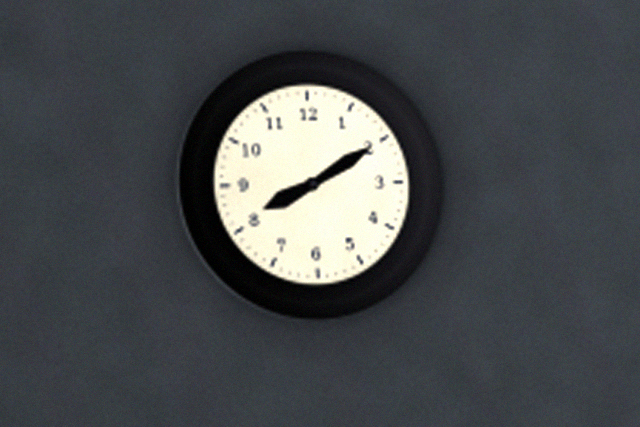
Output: 8h10
